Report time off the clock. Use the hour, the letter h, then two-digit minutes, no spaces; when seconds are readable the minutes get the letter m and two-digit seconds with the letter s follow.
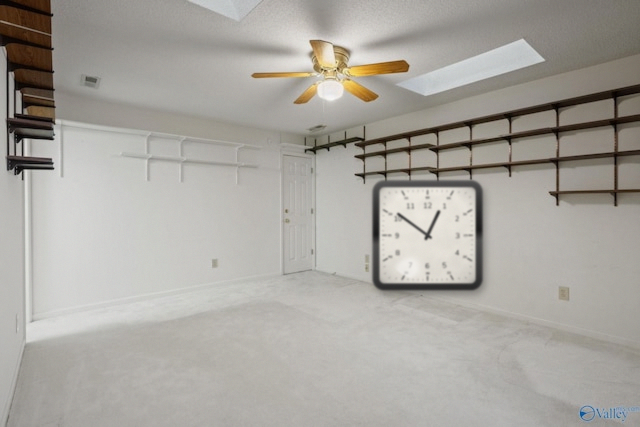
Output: 12h51
